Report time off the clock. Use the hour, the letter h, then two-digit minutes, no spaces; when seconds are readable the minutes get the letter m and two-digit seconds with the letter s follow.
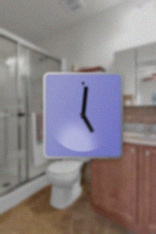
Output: 5h01
